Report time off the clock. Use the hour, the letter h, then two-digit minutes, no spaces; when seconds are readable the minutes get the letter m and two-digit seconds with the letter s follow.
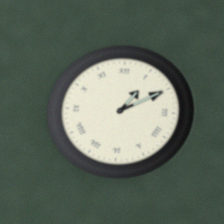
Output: 1h10
